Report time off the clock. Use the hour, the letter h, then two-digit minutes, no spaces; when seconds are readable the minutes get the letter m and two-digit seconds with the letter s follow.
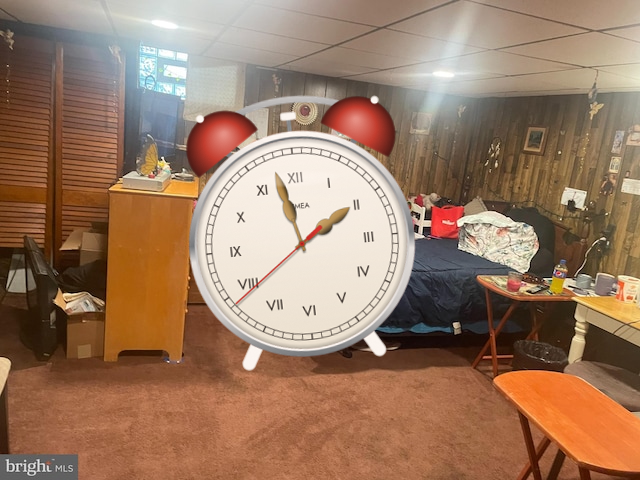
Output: 1h57m39s
